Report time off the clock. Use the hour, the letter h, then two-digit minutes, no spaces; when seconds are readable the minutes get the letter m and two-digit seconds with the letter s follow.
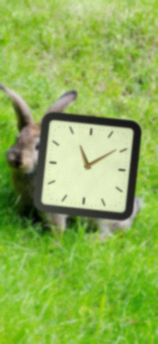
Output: 11h09
